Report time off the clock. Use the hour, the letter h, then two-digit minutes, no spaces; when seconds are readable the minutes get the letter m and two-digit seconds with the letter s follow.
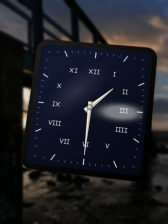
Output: 1h30
